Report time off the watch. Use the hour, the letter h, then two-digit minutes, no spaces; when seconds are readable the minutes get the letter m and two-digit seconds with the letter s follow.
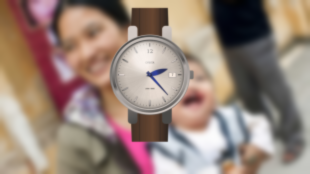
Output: 2h23
